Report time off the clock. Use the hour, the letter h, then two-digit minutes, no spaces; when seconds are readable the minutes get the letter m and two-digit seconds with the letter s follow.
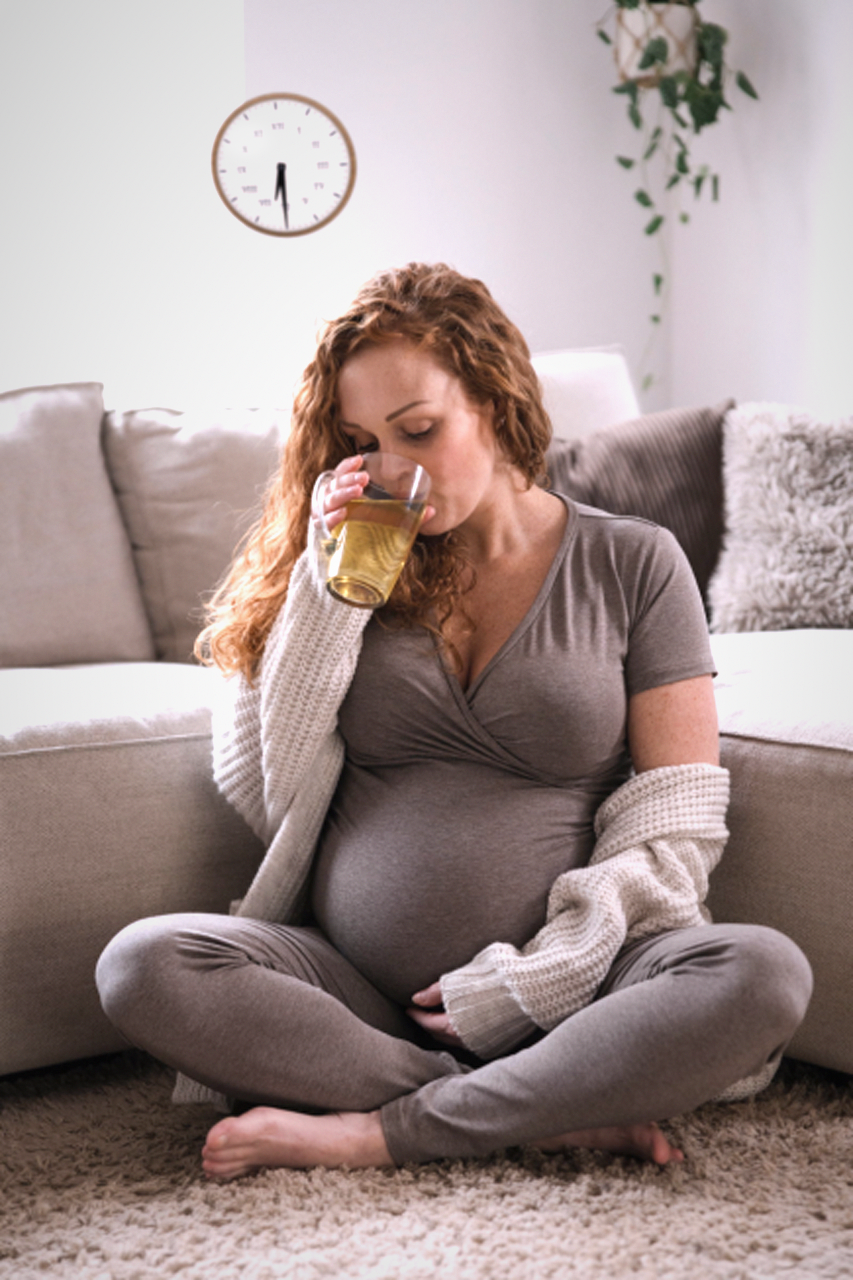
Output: 6h30
